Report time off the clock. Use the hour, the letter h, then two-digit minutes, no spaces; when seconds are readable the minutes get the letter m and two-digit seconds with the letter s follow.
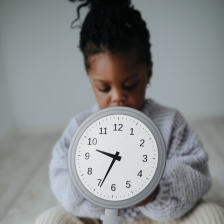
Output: 9h34
